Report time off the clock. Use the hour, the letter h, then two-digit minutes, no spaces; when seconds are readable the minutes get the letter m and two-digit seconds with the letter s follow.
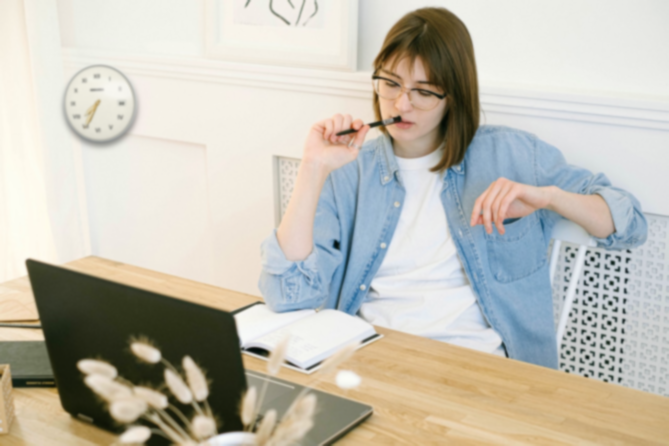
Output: 7h35
